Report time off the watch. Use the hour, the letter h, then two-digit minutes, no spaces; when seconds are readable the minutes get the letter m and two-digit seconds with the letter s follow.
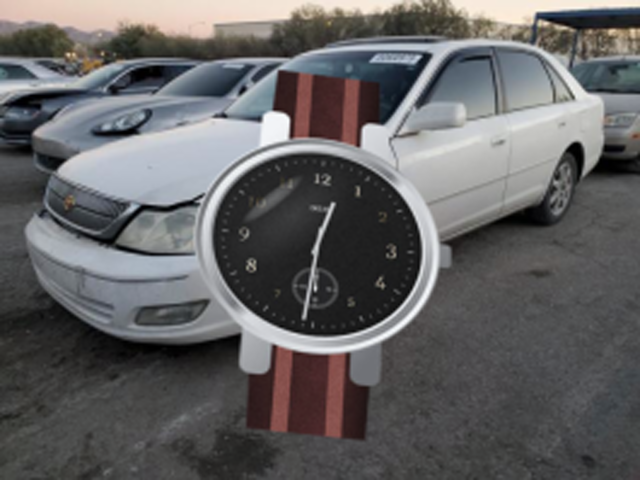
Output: 12h31
